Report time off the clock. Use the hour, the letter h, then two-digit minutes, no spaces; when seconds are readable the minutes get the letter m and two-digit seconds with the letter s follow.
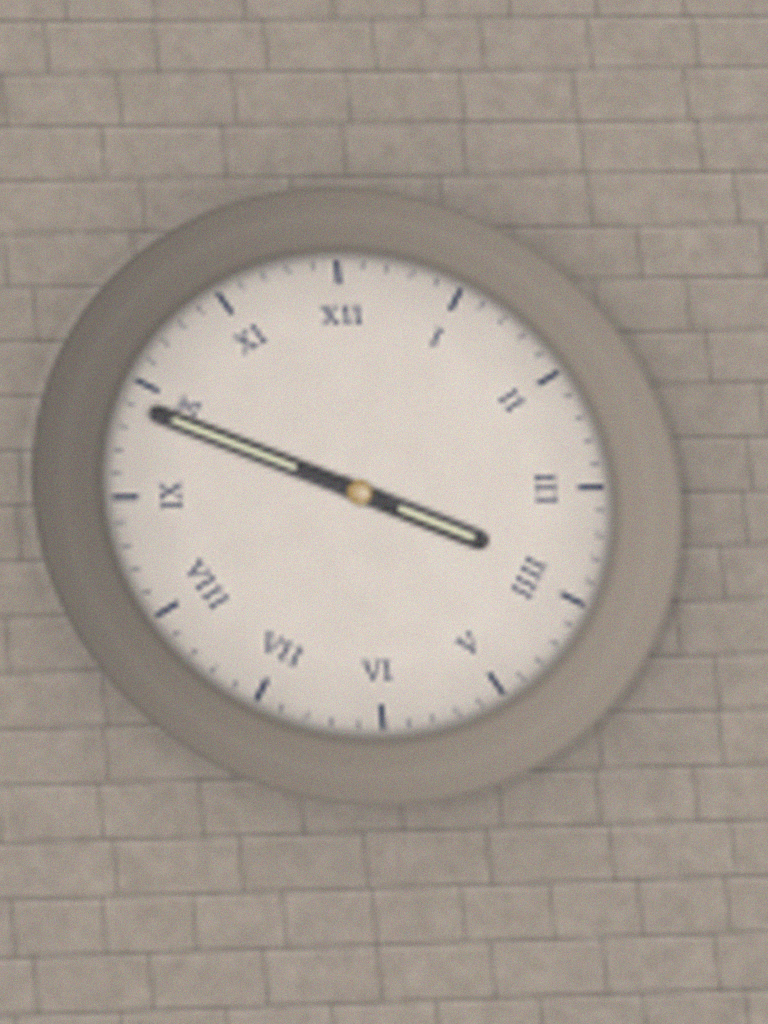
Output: 3h49
